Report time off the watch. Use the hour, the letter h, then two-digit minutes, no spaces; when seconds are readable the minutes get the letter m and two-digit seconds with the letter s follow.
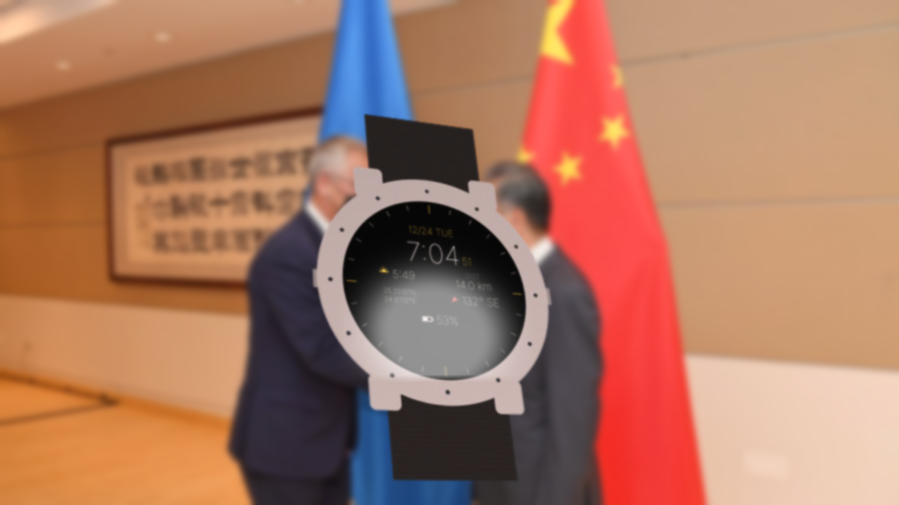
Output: 7h04m51s
